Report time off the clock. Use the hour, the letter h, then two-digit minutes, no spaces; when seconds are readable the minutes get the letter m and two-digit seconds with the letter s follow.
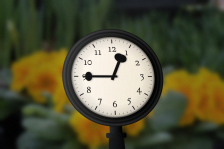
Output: 12h45
